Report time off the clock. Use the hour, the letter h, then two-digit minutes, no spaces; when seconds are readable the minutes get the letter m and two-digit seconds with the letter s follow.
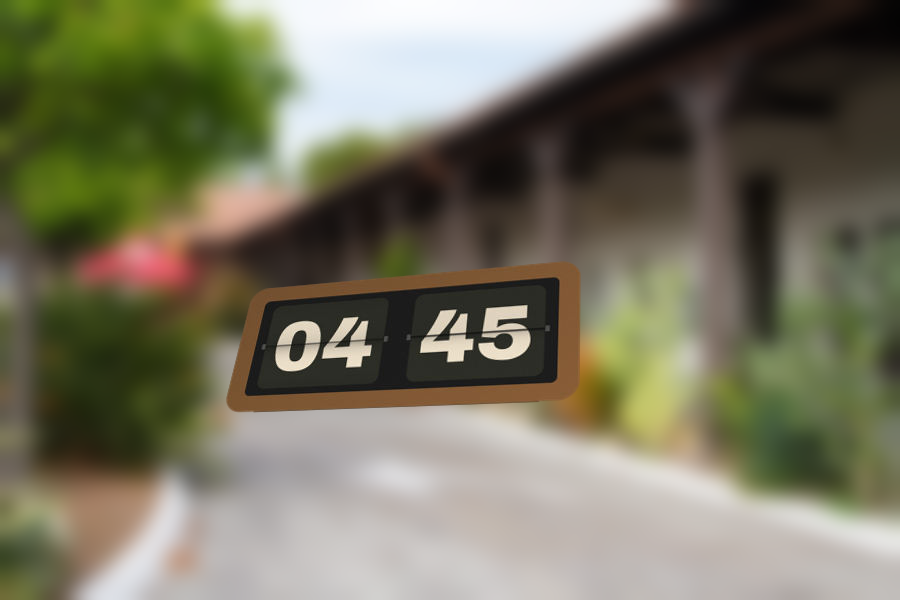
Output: 4h45
